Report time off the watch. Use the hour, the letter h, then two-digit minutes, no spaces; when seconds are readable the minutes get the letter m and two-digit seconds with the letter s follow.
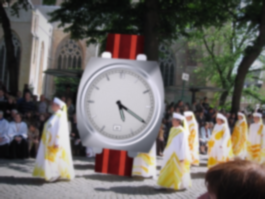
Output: 5h20
